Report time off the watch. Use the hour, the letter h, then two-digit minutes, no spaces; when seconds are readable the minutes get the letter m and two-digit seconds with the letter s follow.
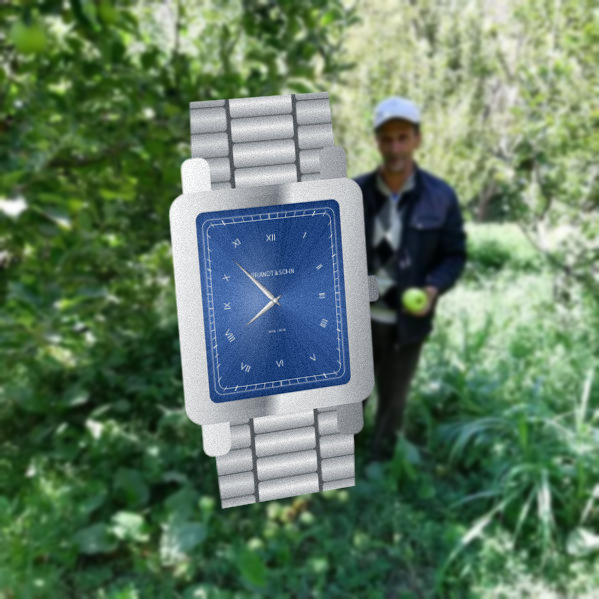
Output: 7h53
